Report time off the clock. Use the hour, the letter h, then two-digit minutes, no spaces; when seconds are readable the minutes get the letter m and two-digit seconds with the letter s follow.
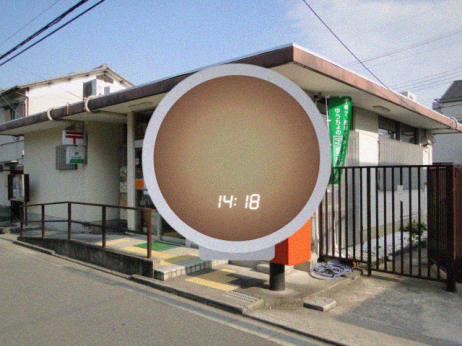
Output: 14h18
